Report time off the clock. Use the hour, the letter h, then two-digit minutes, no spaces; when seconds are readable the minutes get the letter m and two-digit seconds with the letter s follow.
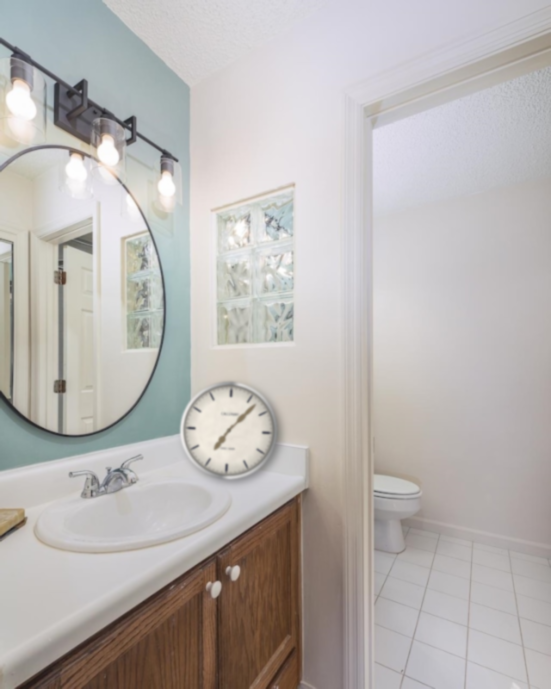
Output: 7h07
